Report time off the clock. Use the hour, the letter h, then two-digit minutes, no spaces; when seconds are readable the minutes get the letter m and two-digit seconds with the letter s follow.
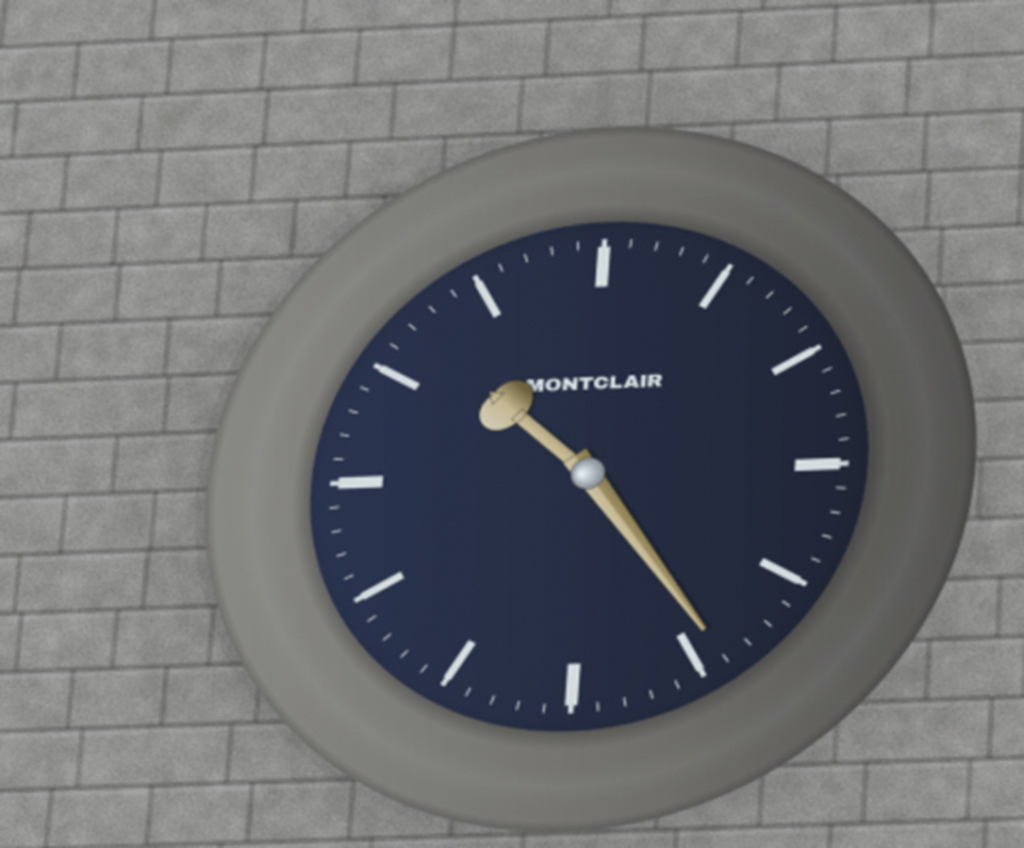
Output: 10h24
